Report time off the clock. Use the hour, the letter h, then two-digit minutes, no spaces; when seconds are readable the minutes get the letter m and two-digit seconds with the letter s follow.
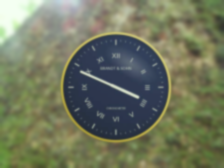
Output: 3h49
